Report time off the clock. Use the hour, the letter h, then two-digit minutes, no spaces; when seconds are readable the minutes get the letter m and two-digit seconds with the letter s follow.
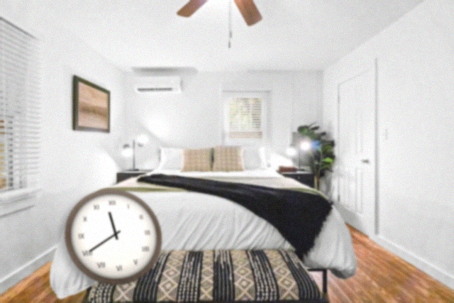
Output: 11h40
